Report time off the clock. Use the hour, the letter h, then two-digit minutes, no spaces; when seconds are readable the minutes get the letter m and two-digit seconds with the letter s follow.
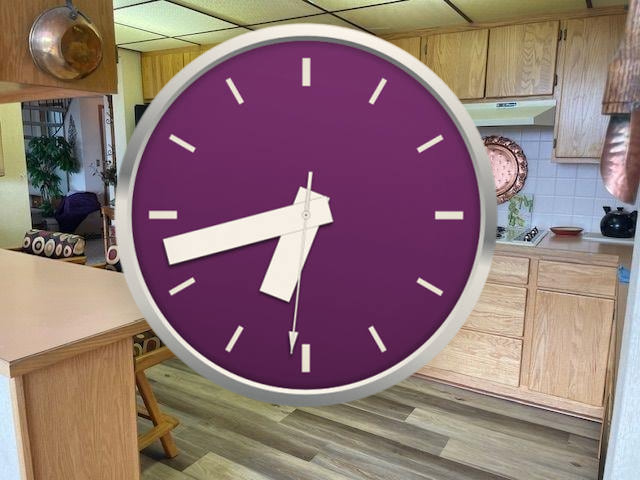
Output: 6h42m31s
